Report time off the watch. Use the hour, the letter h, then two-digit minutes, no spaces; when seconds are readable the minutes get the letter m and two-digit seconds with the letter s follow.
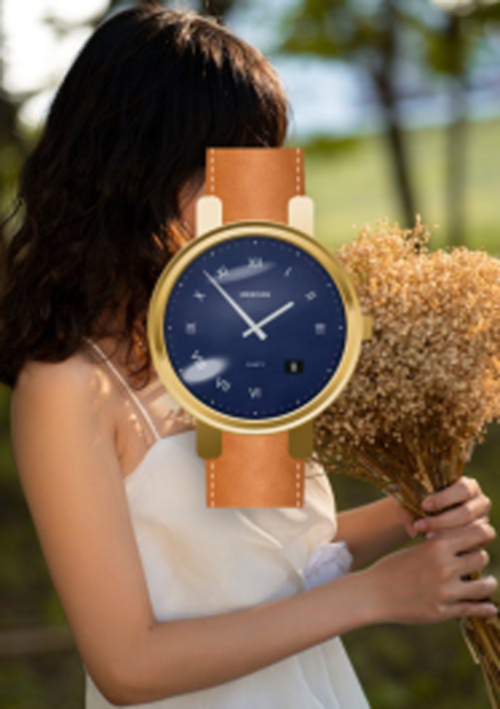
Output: 1h53
